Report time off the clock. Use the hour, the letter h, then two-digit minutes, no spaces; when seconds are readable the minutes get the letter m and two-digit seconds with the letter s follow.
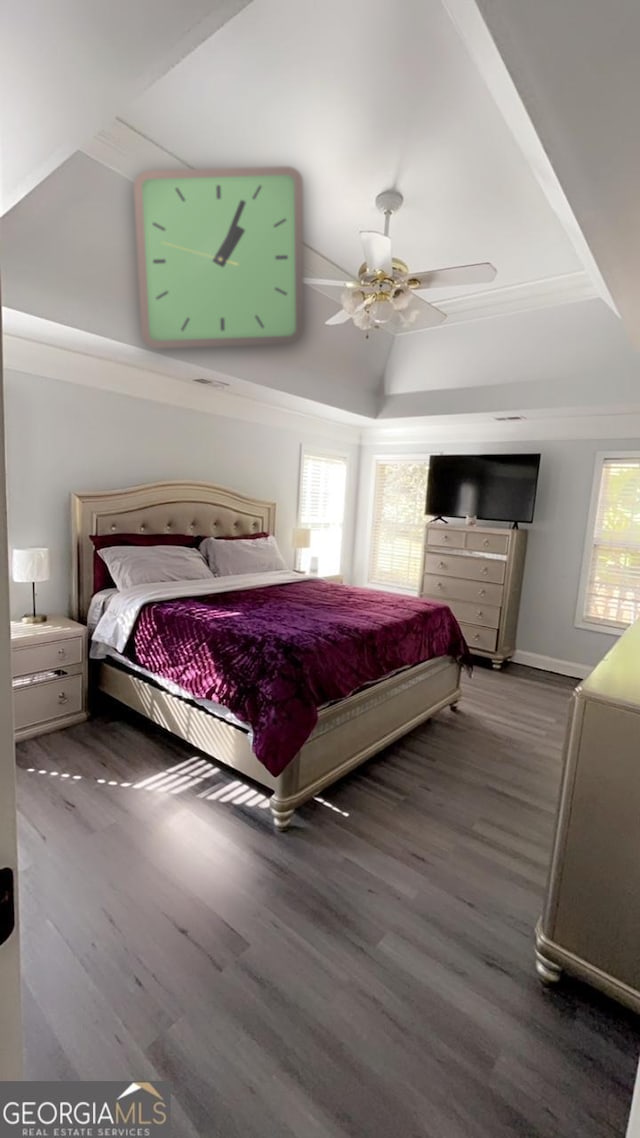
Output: 1h03m48s
